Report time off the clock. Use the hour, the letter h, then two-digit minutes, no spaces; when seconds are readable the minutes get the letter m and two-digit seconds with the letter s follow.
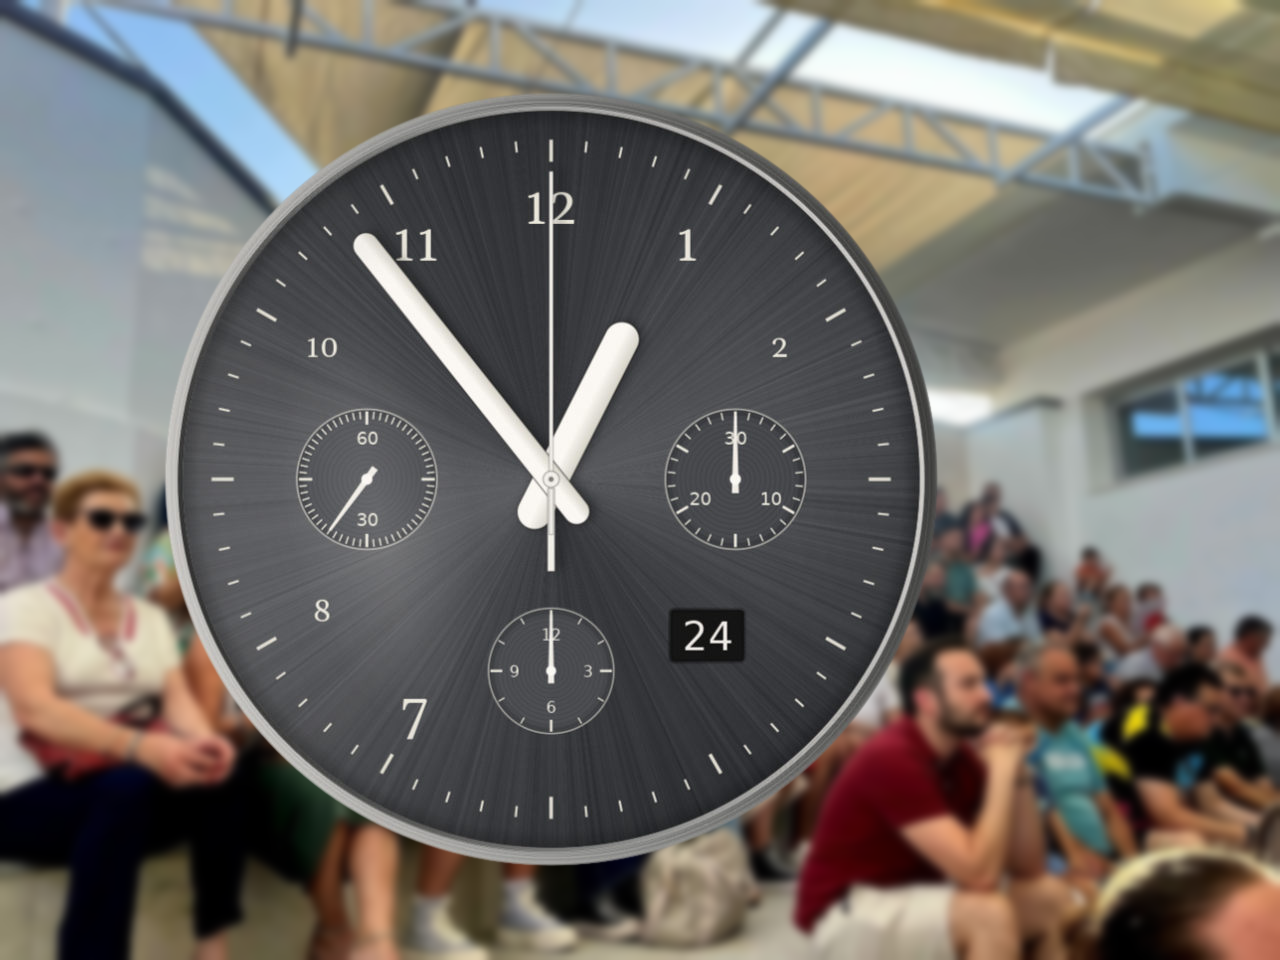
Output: 12h53m36s
